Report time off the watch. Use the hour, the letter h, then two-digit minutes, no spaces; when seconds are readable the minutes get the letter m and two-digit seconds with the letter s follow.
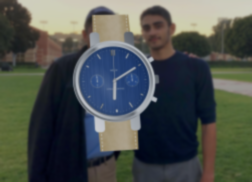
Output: 6h10
